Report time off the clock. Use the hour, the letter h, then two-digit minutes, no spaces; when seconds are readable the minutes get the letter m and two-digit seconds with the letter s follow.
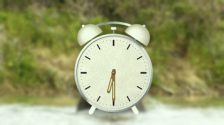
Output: 6h30
